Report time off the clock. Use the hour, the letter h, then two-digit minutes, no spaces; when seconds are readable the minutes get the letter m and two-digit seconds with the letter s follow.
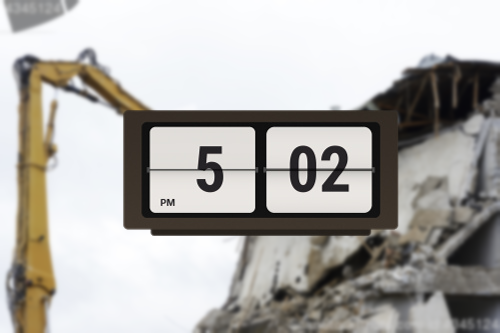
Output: 5h02
